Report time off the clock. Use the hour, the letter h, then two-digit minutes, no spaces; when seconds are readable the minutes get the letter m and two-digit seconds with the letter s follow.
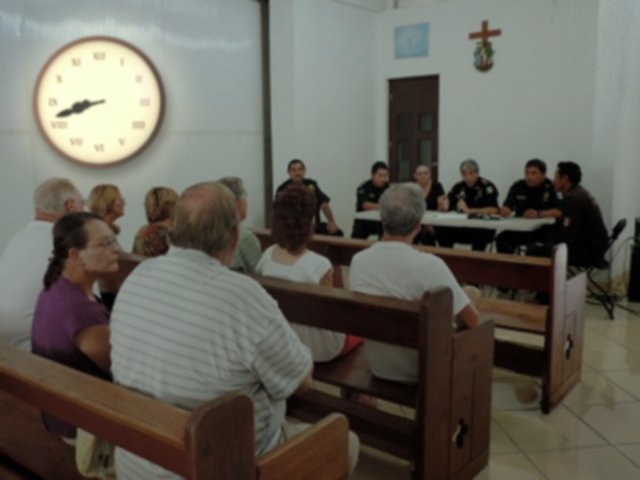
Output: 8h42
